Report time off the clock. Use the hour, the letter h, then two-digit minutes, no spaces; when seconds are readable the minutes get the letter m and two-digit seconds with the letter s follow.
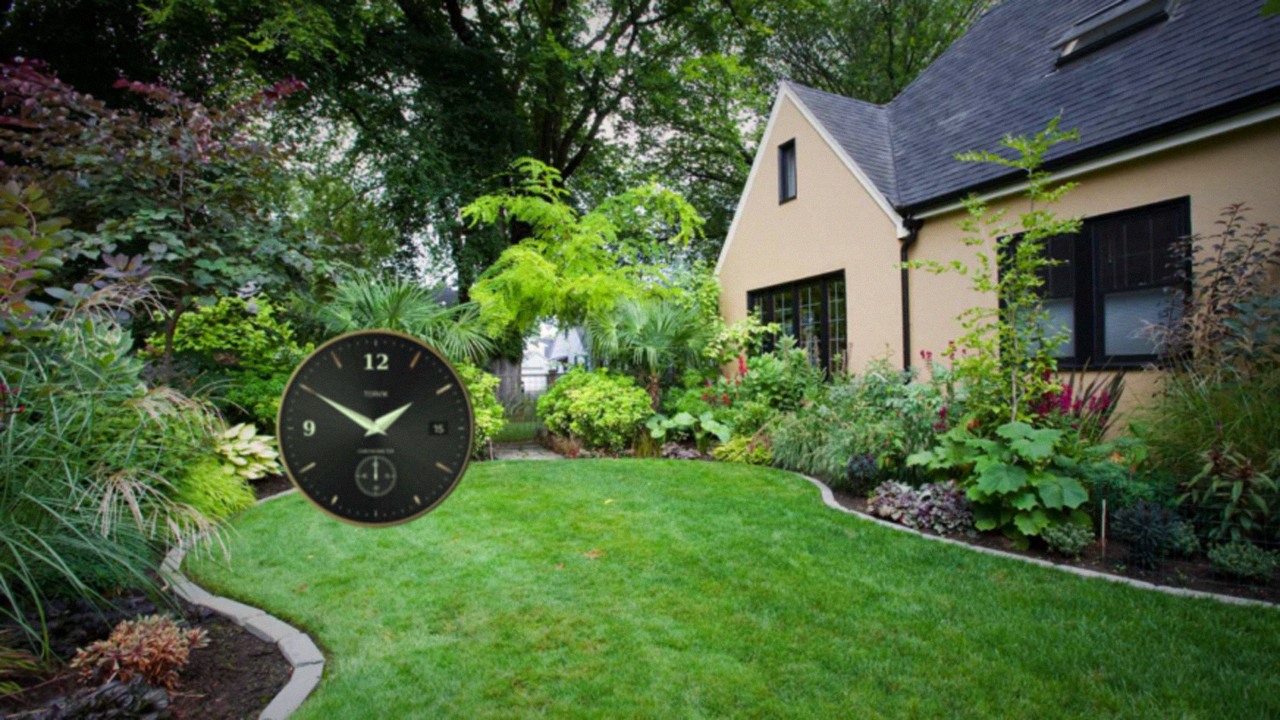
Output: 1h50
